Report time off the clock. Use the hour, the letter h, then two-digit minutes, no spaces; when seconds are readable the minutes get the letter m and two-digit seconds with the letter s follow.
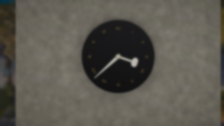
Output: 3h38
